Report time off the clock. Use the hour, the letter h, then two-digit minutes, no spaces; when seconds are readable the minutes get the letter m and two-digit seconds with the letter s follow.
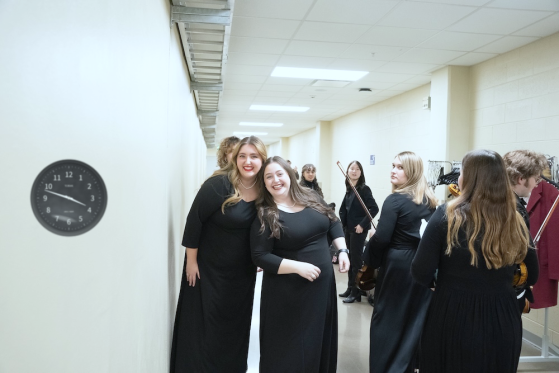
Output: 3h48
